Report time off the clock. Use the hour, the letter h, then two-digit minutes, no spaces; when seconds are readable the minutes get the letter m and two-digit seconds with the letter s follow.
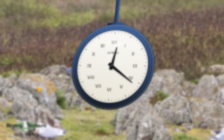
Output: 12h21
